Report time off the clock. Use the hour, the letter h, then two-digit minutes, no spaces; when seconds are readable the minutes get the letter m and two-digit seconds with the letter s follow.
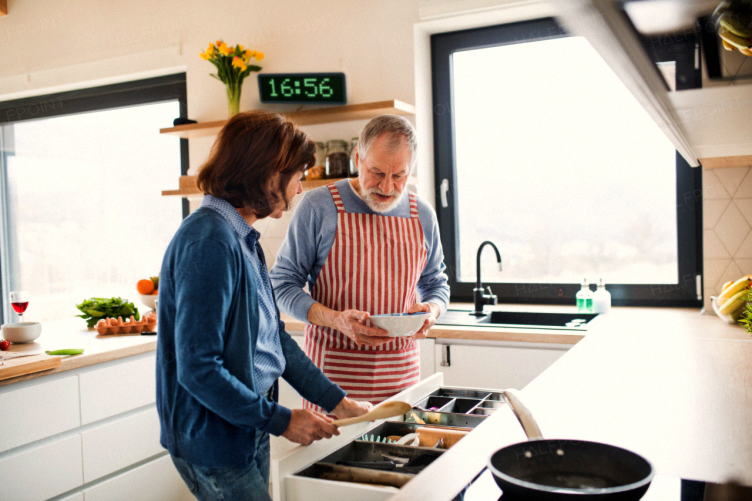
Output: 16h56
